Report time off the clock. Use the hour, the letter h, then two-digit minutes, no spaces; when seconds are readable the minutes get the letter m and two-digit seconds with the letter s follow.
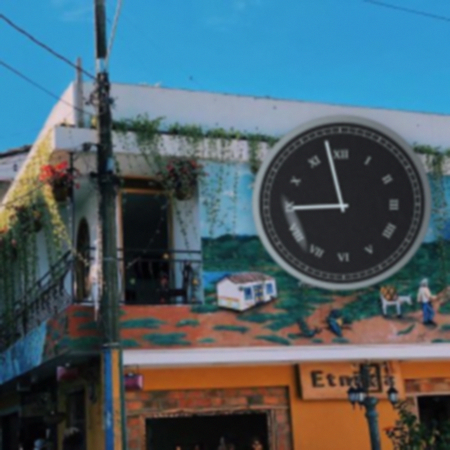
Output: 8h58
